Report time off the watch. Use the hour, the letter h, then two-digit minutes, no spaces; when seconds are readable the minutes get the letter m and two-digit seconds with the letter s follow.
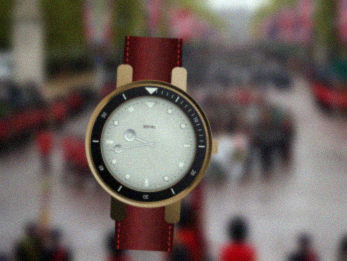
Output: 9h43
